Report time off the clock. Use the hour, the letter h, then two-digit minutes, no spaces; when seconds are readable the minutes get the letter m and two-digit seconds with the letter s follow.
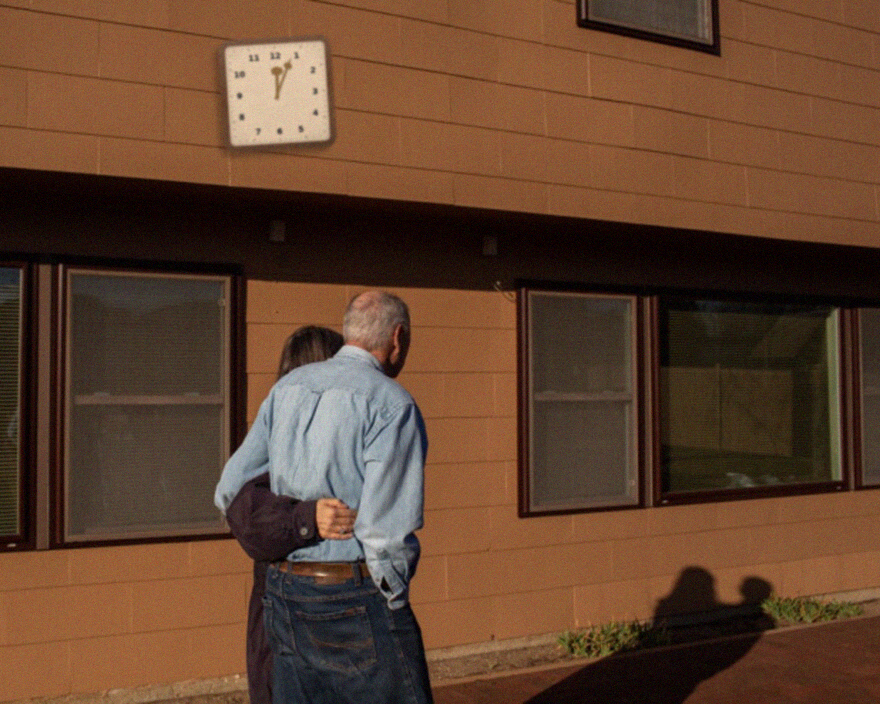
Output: 12h04
